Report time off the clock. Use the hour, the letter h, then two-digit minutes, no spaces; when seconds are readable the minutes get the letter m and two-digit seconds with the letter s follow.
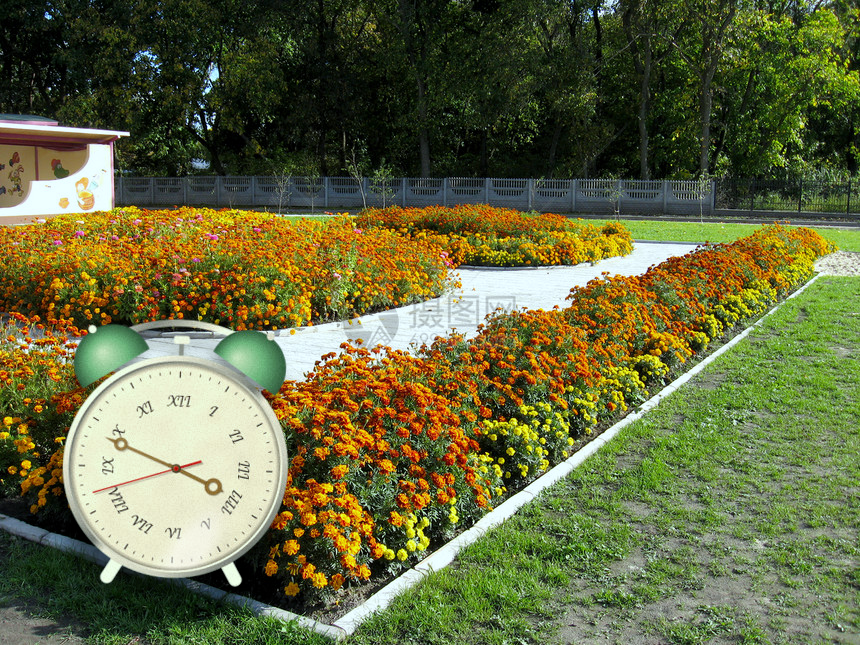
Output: 3h48m42s
